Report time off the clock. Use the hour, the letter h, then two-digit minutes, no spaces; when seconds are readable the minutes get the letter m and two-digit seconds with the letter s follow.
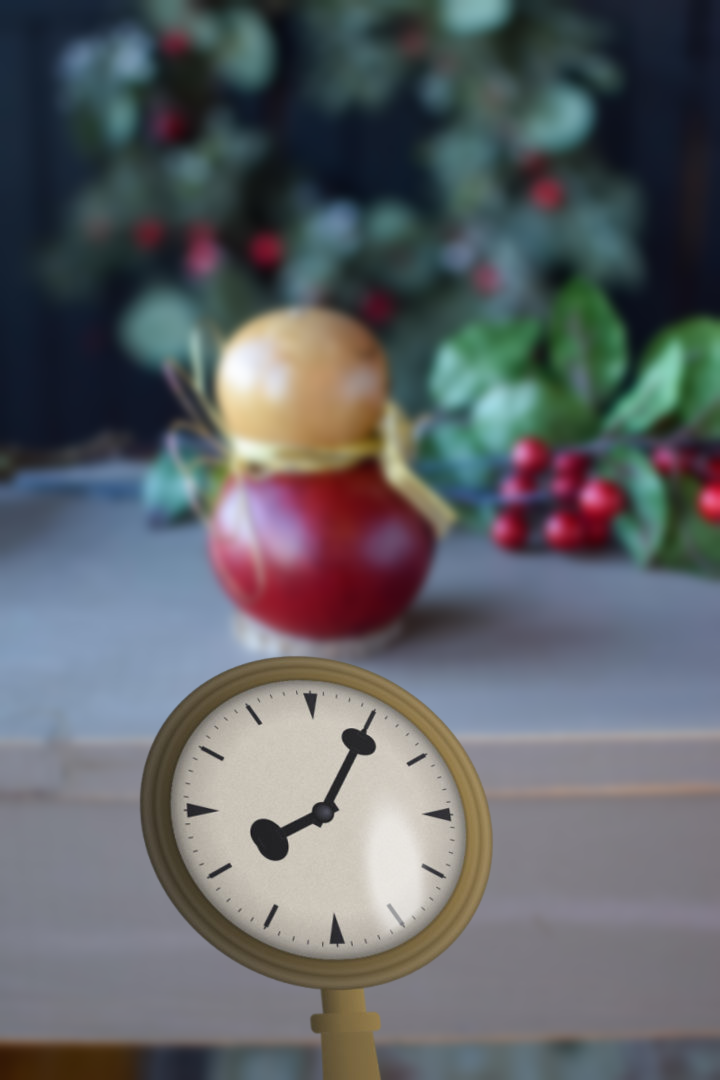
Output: 8h05
